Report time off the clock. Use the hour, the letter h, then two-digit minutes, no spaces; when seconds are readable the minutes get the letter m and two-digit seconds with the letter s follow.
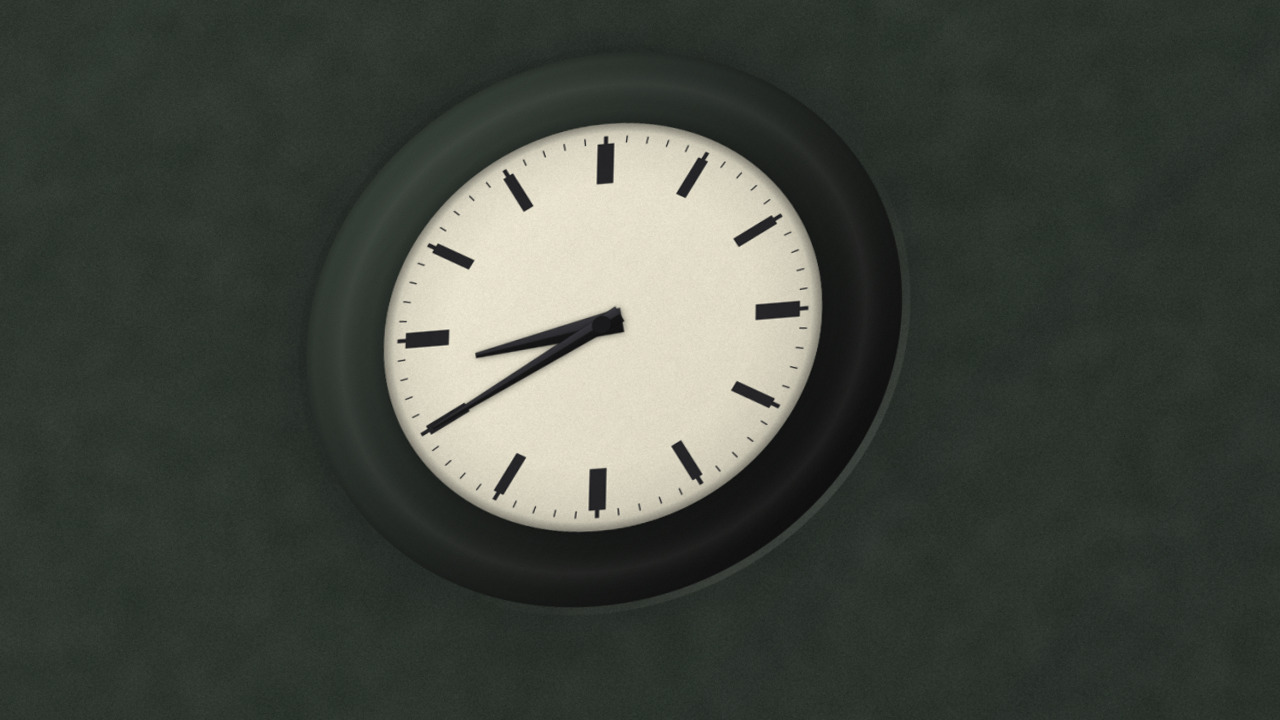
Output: 8h40
